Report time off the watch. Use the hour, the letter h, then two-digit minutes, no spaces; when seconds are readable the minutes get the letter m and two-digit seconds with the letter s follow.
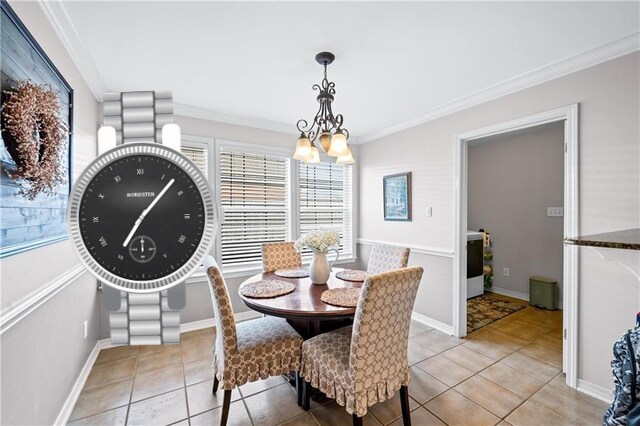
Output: 7h07
